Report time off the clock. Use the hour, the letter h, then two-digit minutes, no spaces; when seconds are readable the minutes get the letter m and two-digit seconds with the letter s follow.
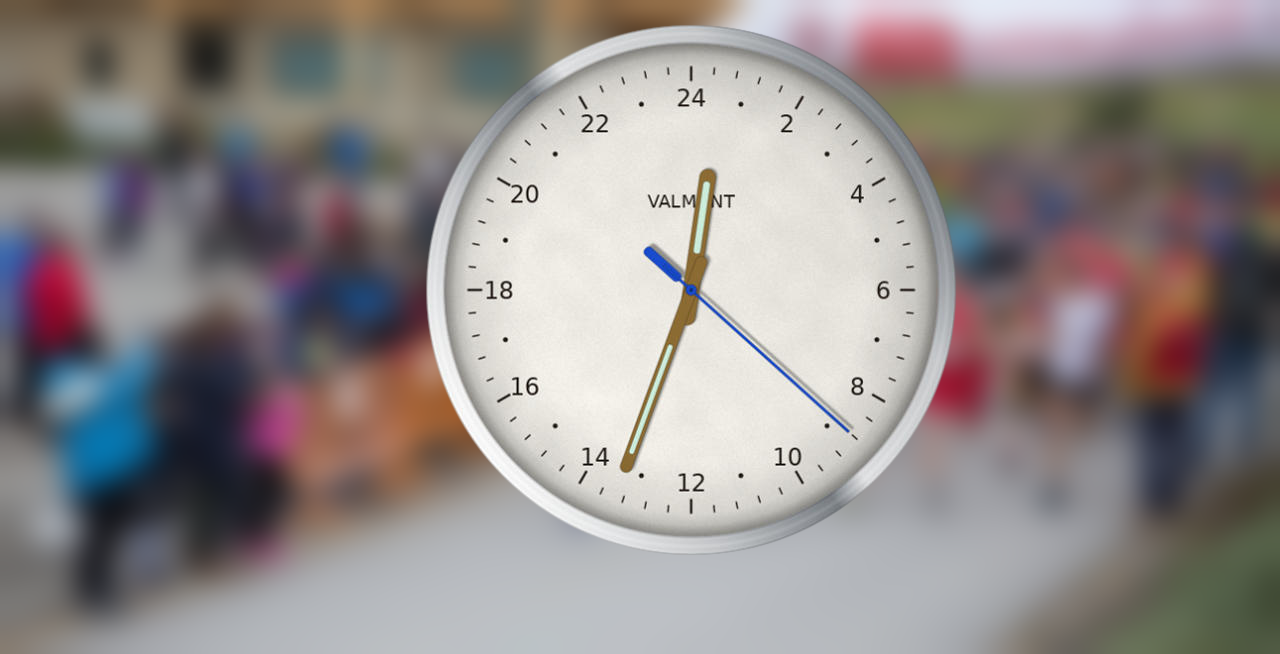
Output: 0h33m22s
